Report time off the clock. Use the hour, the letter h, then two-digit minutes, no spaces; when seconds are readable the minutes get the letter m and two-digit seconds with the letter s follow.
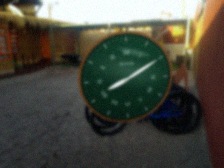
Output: 8h10
